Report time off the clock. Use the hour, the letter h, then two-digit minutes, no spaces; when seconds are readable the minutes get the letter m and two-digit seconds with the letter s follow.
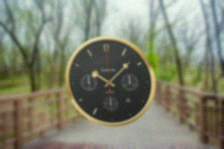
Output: 10h08
